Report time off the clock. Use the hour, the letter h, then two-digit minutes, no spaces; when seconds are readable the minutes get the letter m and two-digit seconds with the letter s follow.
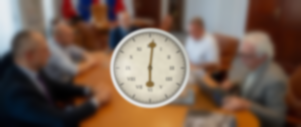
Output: 6h01
